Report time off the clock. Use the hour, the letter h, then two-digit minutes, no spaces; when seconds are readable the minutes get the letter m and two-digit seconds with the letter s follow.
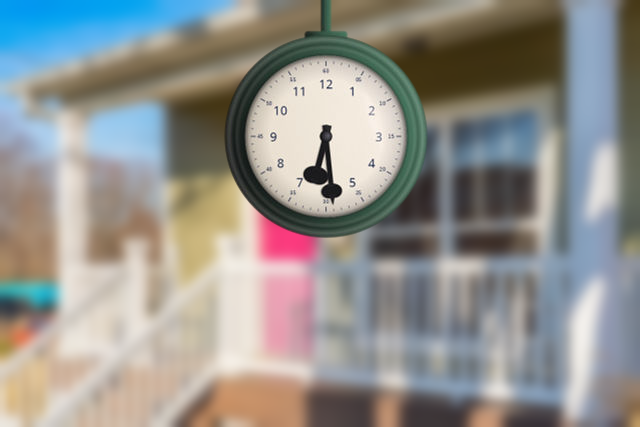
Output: 6h29
